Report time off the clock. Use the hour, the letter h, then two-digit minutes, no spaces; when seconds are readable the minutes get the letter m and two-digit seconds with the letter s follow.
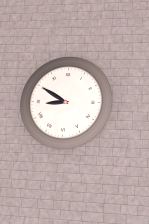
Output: 8h50
